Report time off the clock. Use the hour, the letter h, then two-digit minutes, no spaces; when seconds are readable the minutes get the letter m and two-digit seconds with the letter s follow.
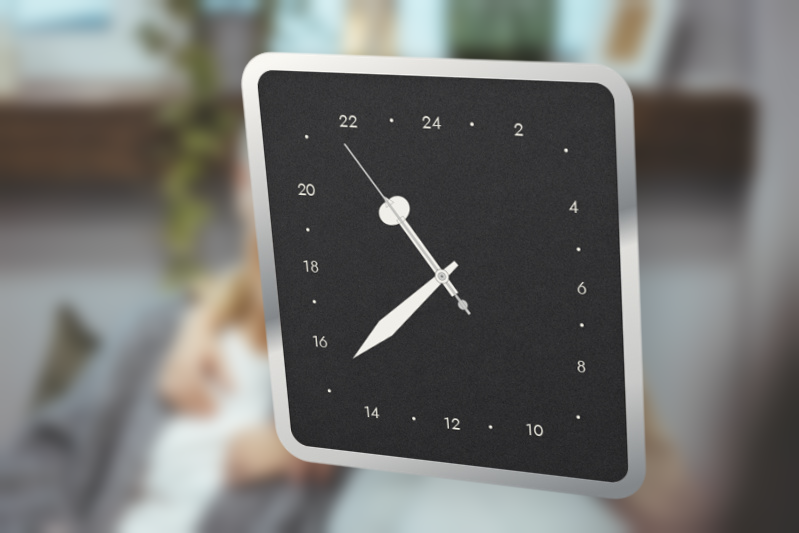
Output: 21h37m54s
